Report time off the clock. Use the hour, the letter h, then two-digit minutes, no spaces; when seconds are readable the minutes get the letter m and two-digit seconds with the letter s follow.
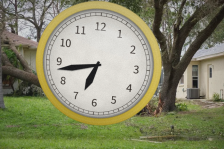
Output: 6h43
